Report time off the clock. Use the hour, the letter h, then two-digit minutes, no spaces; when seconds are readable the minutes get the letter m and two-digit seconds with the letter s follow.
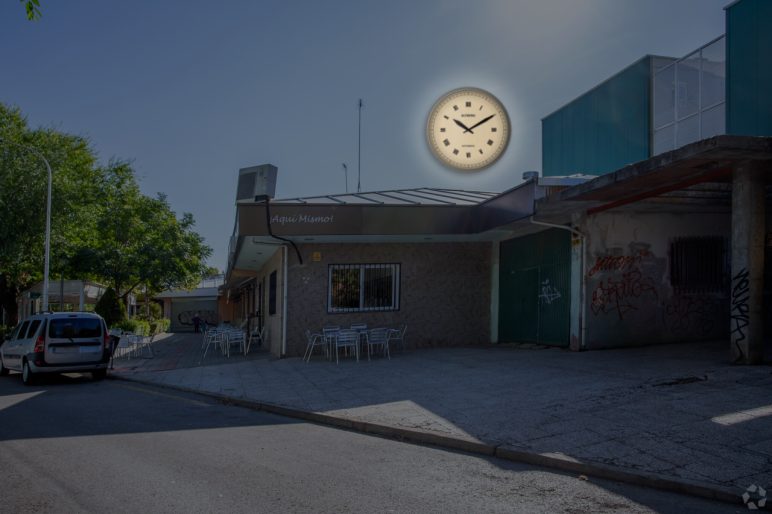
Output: 10h10
